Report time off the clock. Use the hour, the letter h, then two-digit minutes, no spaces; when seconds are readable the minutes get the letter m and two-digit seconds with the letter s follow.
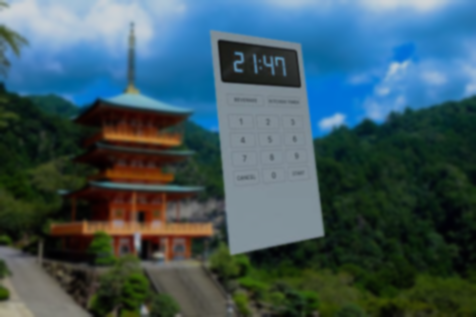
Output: 21h47
